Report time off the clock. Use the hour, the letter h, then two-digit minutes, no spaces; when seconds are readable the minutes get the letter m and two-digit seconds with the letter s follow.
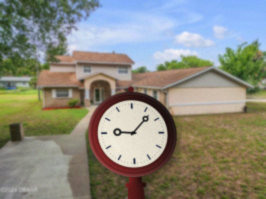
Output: 9h07
